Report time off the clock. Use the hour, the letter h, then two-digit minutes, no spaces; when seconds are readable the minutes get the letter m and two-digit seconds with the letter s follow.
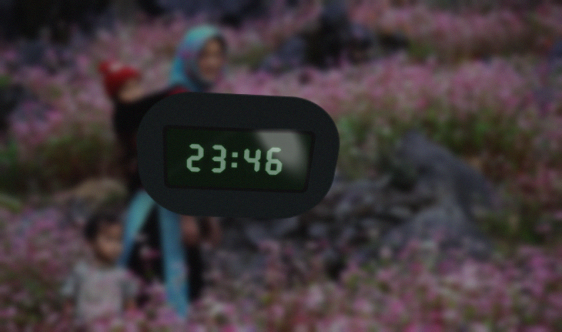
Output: 23h46
